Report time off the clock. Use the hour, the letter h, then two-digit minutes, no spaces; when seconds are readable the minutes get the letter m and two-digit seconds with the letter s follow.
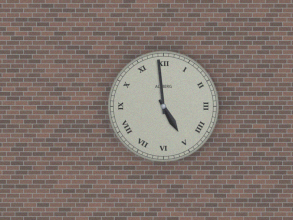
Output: 4h59
